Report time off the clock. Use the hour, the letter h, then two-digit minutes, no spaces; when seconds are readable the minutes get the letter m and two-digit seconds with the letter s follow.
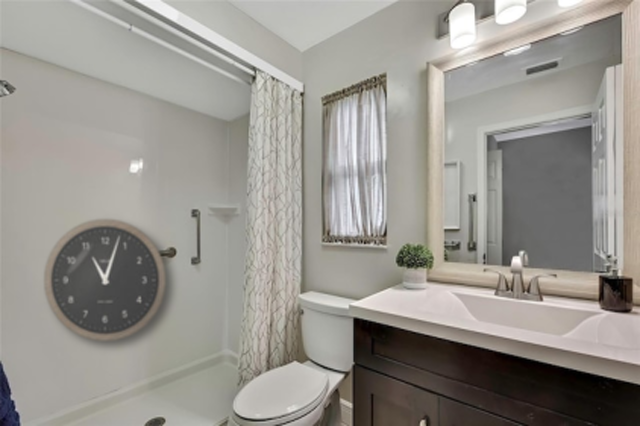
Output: 11h03
